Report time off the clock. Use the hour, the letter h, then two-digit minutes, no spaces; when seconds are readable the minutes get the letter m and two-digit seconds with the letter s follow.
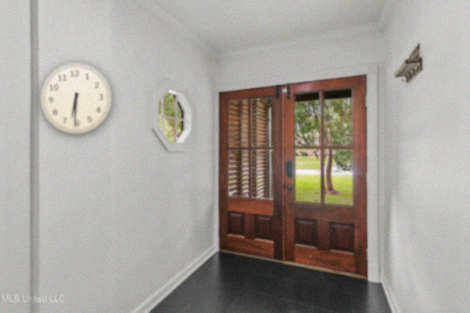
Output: 6h31
